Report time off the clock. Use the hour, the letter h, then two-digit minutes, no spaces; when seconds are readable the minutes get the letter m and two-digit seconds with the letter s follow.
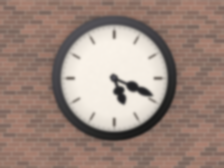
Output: 5h19
